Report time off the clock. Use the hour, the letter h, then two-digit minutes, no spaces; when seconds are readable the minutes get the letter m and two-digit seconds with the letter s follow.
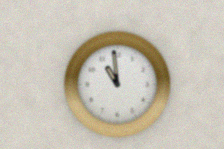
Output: 10h59
